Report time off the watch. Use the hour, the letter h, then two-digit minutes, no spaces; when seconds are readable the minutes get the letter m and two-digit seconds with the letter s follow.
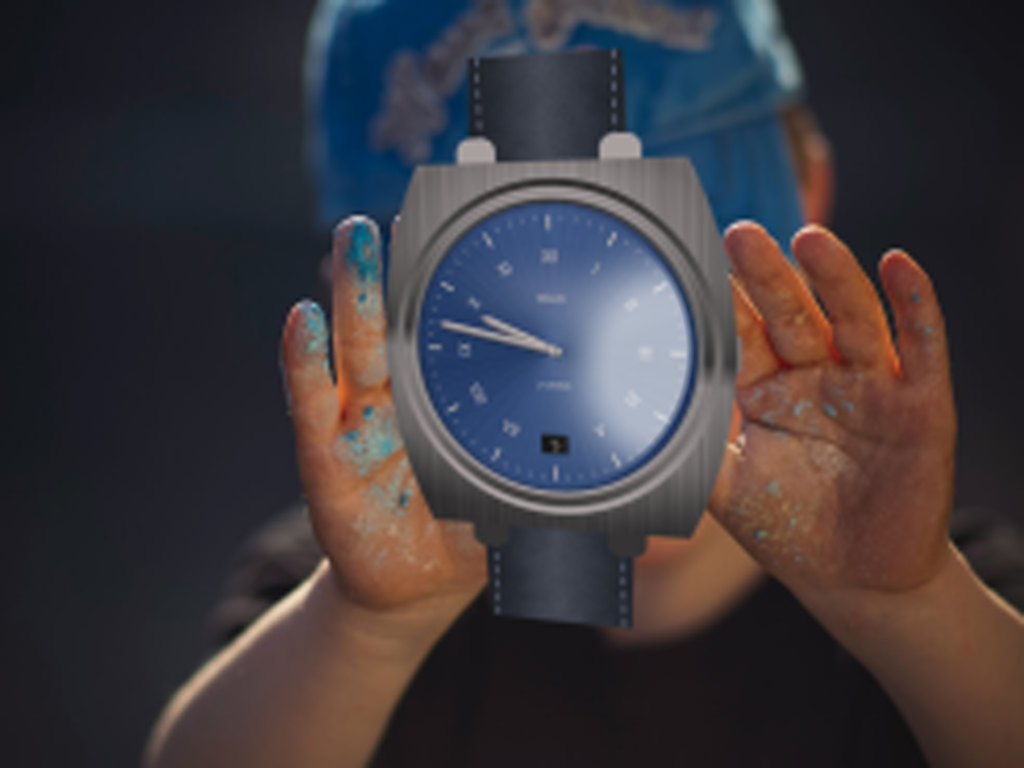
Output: 9h47
